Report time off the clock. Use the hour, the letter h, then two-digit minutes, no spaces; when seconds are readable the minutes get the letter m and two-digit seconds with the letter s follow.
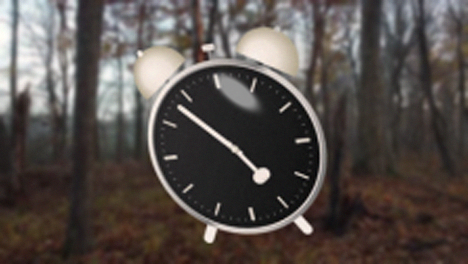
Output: 4h53
